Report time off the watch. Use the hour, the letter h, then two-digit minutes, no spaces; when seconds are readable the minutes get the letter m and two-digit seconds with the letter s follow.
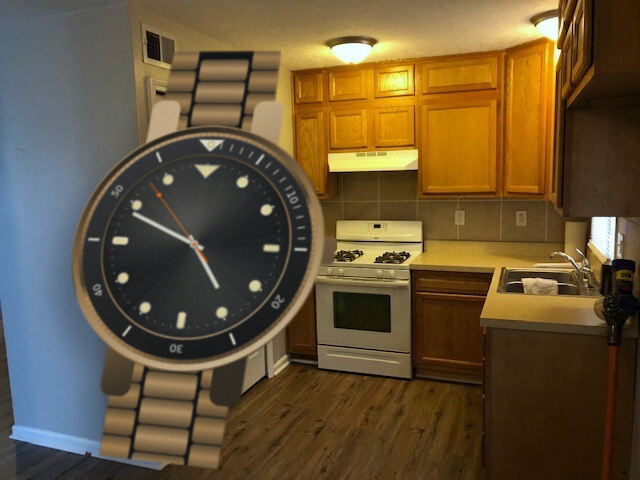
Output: 4h48m53s
